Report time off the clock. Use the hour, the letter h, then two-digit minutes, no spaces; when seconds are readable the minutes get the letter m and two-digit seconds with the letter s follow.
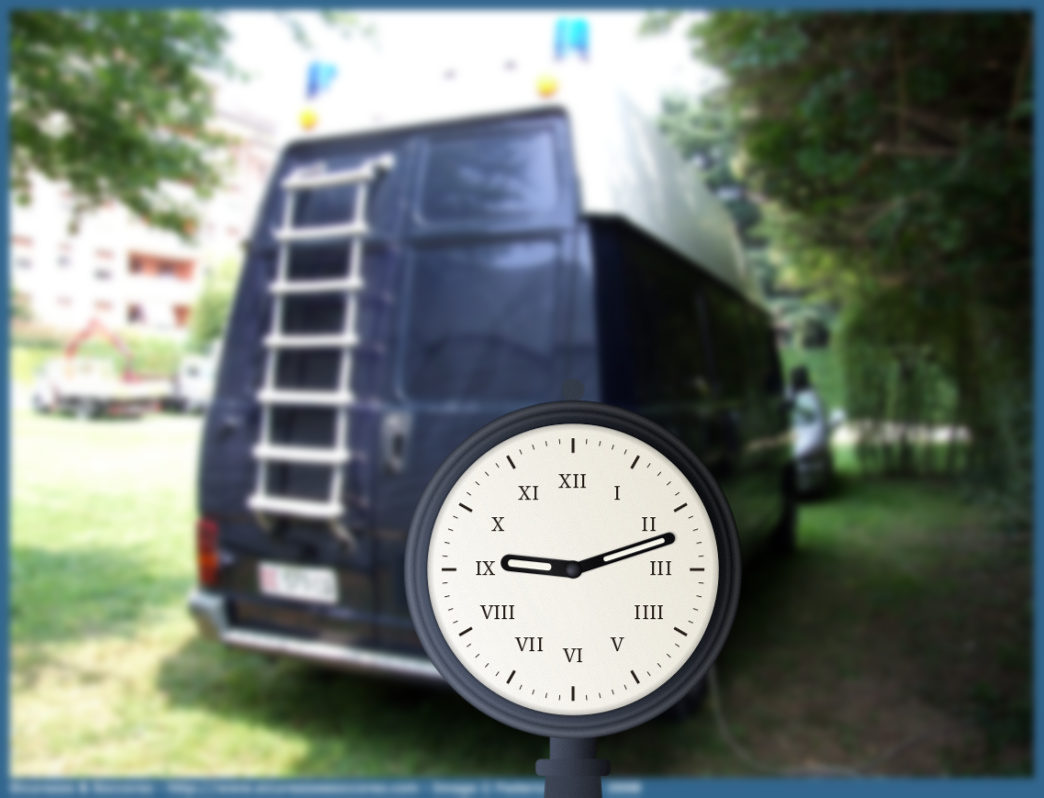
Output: 9h12
